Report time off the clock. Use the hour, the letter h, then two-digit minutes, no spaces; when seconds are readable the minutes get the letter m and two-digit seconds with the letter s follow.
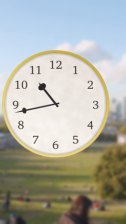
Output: 10h43
